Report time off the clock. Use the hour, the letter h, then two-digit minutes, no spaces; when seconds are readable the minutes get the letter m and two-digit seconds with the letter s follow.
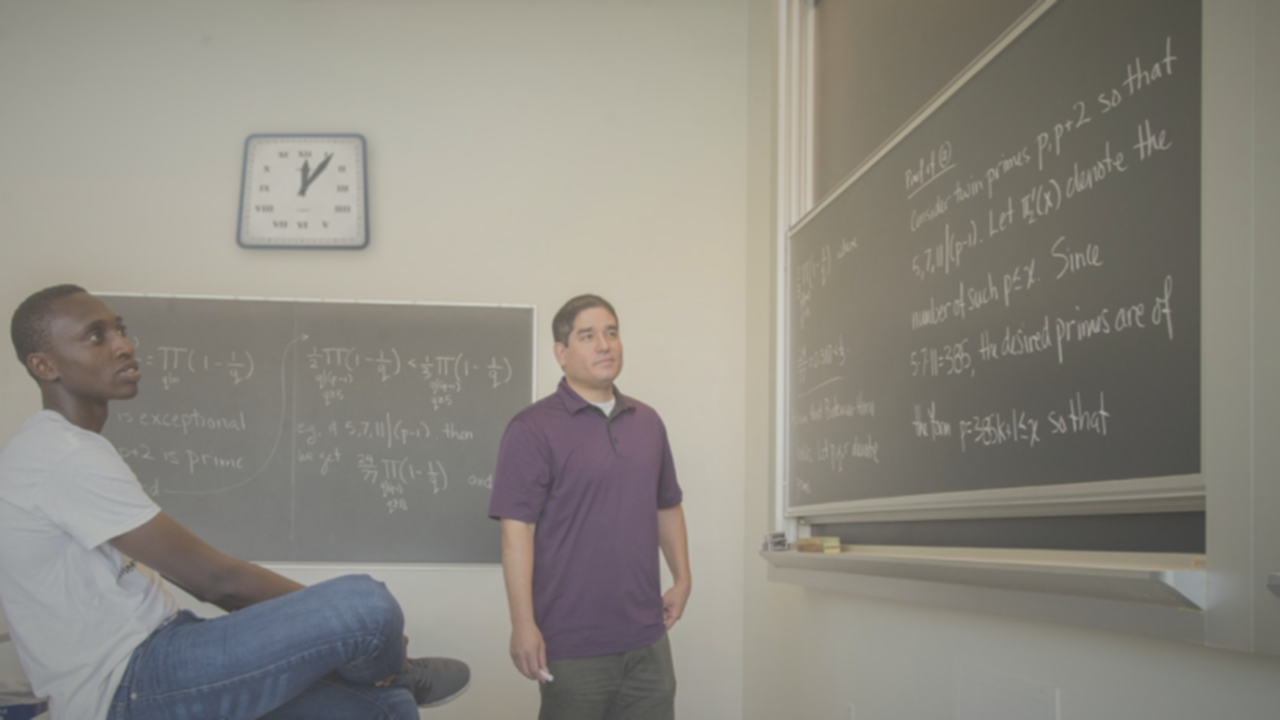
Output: 12h06
